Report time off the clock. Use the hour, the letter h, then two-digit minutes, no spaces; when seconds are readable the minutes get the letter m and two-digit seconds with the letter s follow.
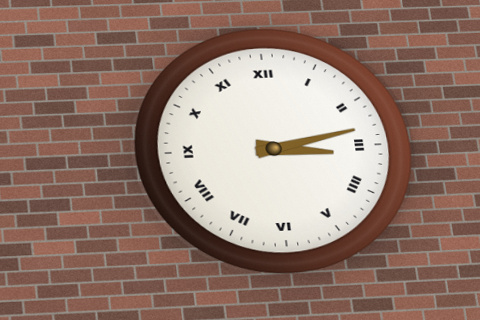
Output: 3h13
